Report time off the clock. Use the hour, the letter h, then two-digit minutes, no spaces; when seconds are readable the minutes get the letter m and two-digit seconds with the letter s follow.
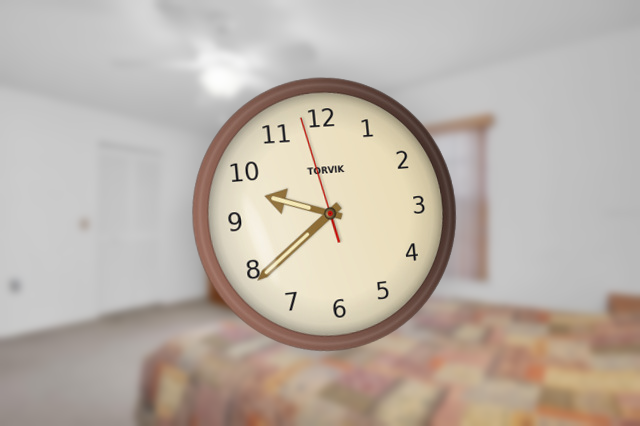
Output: 9h38m58s
